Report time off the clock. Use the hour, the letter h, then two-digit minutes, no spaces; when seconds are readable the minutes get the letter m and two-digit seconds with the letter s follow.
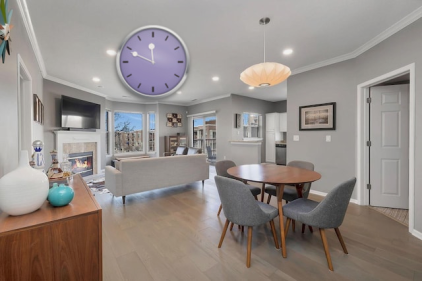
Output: 11h49
